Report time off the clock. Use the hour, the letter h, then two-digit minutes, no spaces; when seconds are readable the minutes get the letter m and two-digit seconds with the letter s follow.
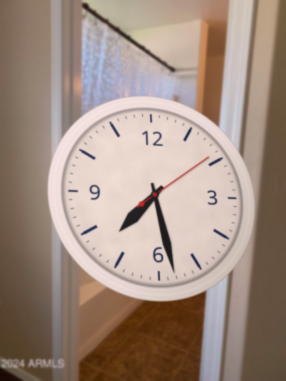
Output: 7h28m09s
